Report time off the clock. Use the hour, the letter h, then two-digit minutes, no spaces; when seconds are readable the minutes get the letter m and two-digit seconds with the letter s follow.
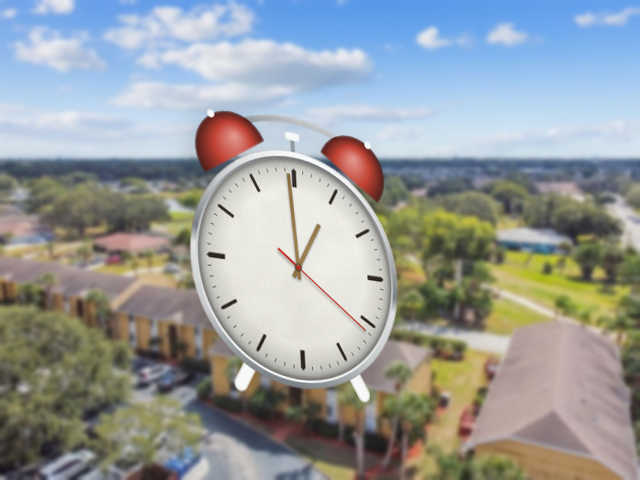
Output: 12h59m21s
